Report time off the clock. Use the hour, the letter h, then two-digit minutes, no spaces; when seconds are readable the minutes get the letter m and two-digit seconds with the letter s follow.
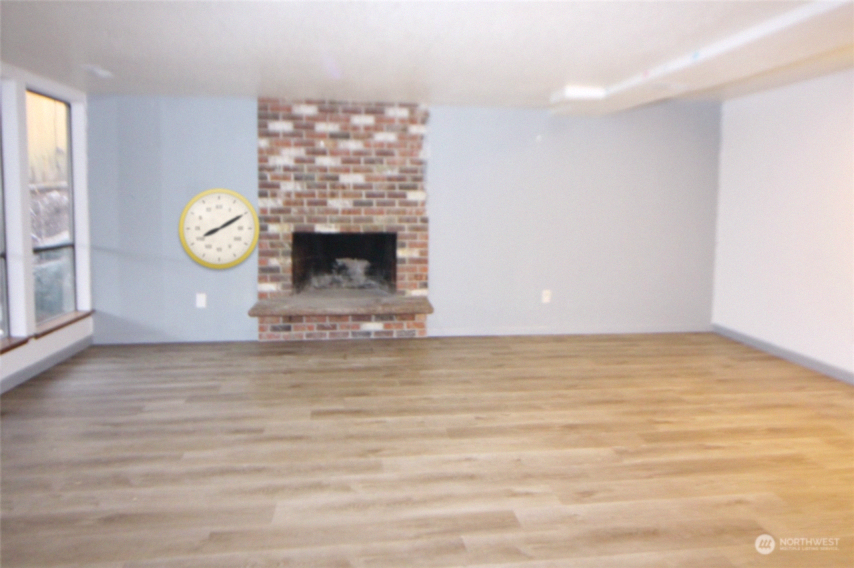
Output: 8h10
